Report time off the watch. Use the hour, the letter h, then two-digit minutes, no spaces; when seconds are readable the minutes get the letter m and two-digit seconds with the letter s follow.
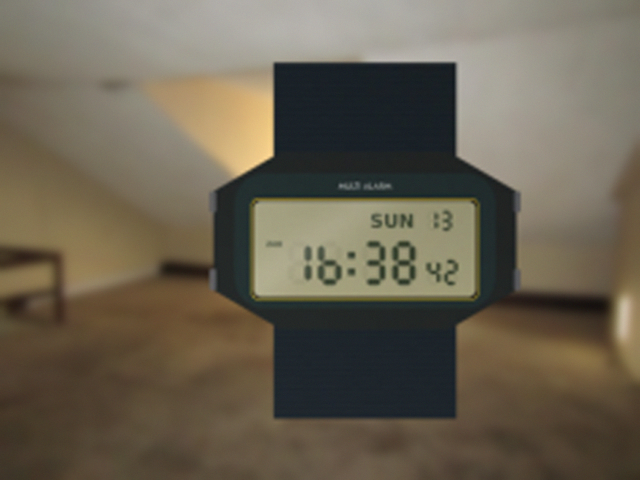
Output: 16h38m42s
